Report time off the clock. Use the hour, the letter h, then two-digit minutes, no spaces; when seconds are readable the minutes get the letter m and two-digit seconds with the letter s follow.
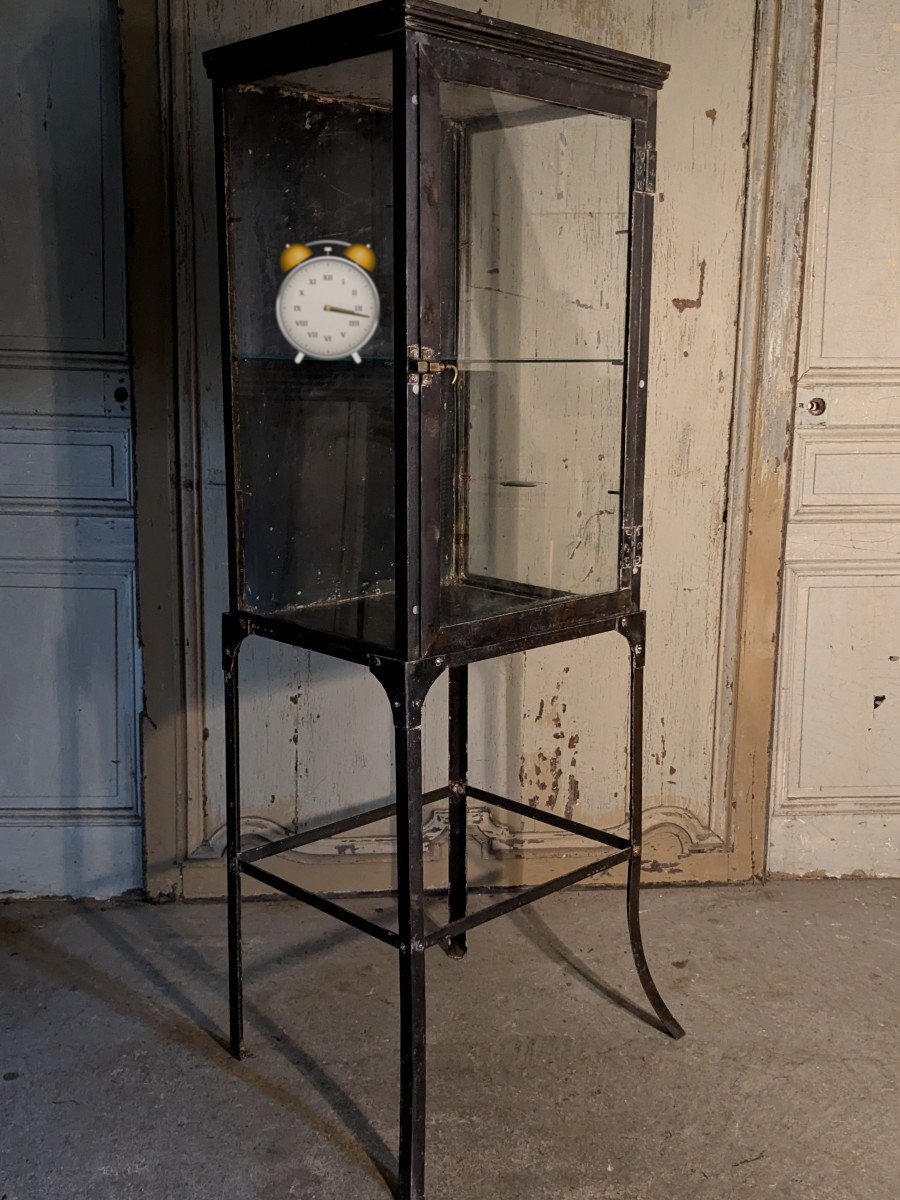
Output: 3h17
